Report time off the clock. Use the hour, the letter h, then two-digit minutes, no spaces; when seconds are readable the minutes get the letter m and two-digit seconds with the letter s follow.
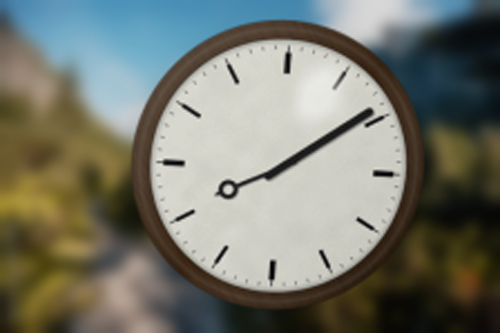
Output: 8h09
